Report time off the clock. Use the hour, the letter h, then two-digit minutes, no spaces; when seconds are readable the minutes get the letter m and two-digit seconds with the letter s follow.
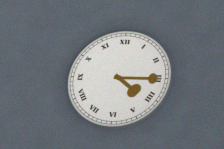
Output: 4h15
